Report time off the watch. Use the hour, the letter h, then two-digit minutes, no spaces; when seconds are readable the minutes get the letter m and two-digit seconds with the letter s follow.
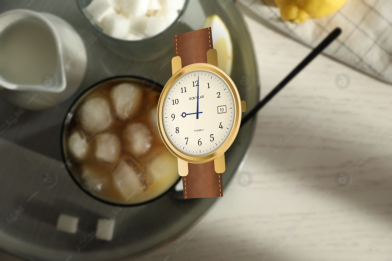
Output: 9h01
